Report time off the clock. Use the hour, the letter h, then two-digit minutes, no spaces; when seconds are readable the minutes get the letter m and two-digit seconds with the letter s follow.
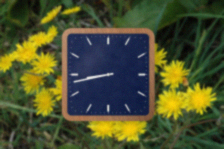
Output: 8h43
